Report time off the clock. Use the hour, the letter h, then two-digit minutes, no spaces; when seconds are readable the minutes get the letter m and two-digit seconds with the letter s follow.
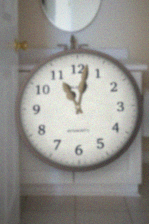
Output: 11h02
